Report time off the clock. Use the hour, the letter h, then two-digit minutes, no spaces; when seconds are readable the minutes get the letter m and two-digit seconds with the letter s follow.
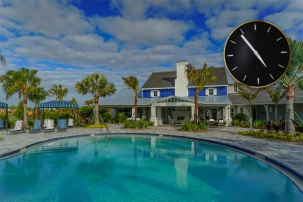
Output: 4h54
